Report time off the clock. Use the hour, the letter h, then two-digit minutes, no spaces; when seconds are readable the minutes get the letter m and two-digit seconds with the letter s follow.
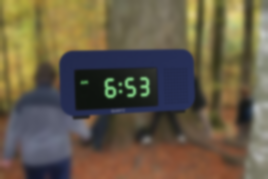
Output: 6h53
